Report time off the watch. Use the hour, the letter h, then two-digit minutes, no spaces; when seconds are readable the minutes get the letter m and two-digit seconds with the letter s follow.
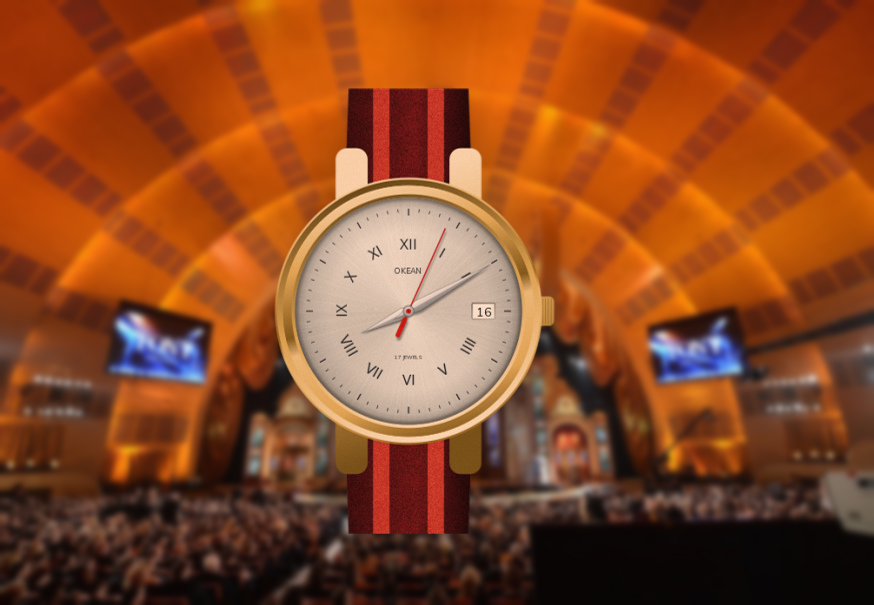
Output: 8h10m04s
